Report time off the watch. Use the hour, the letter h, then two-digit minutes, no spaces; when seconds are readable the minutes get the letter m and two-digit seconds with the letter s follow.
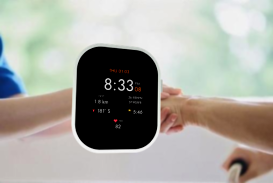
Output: 8h33
